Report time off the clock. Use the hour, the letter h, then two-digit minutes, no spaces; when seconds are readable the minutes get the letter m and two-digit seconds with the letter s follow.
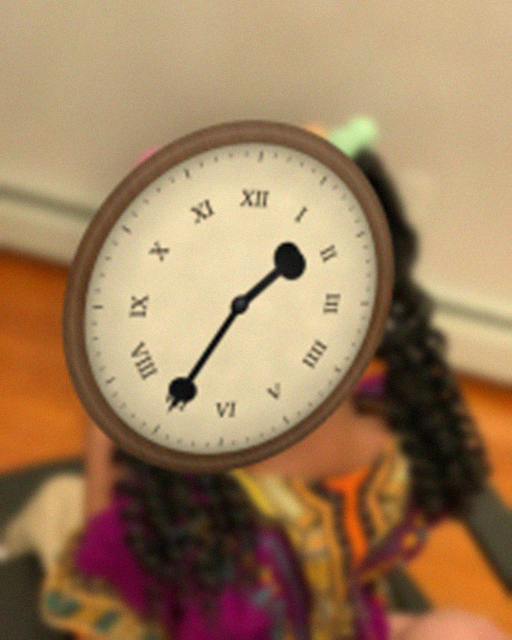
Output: 1h35
